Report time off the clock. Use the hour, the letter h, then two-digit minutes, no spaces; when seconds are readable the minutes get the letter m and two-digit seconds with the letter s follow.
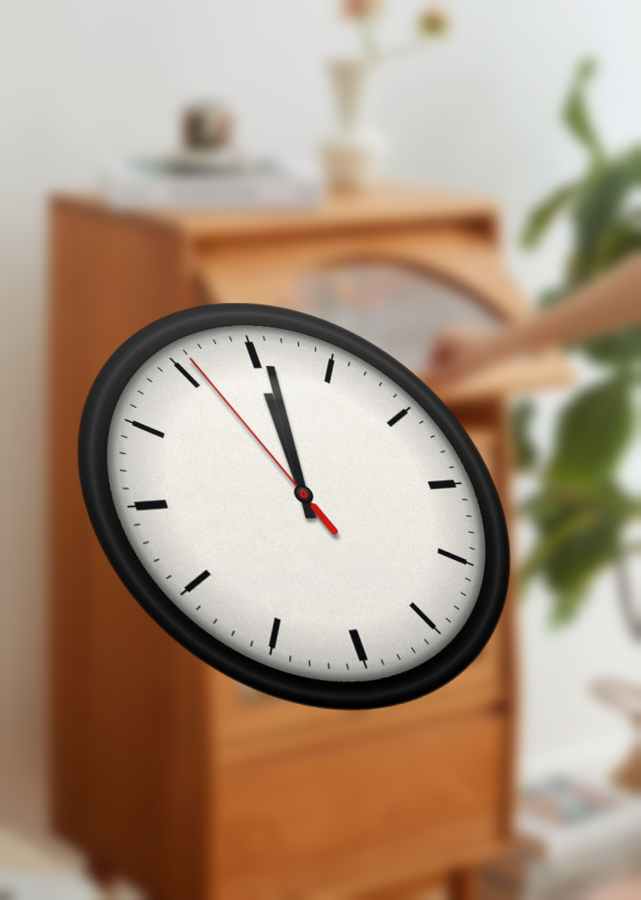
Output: 12h00m56s
